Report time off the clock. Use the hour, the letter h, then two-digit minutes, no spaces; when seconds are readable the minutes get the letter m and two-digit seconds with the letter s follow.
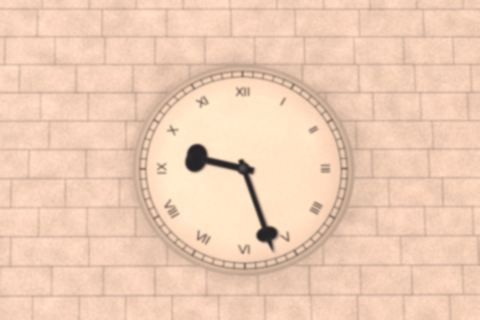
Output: 9h27
